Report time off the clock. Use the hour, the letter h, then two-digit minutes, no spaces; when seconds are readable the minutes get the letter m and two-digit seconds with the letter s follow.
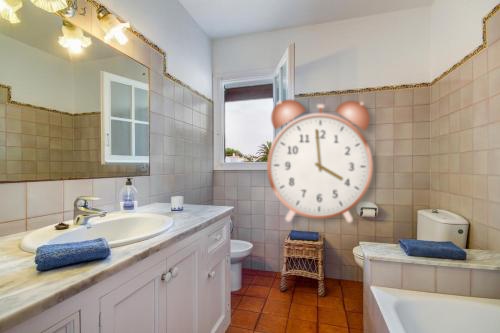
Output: 3h59
